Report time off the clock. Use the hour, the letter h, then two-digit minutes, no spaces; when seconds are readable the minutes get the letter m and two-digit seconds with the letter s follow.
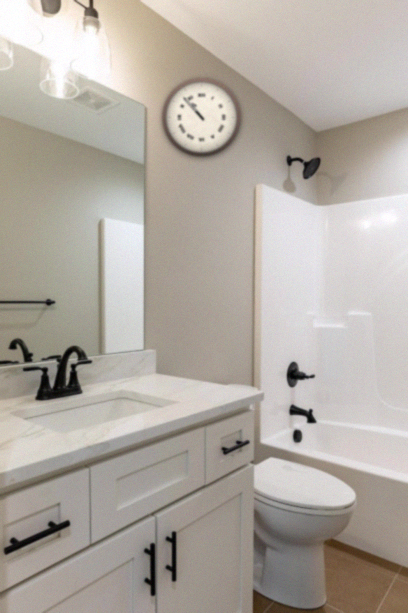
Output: 10h53
